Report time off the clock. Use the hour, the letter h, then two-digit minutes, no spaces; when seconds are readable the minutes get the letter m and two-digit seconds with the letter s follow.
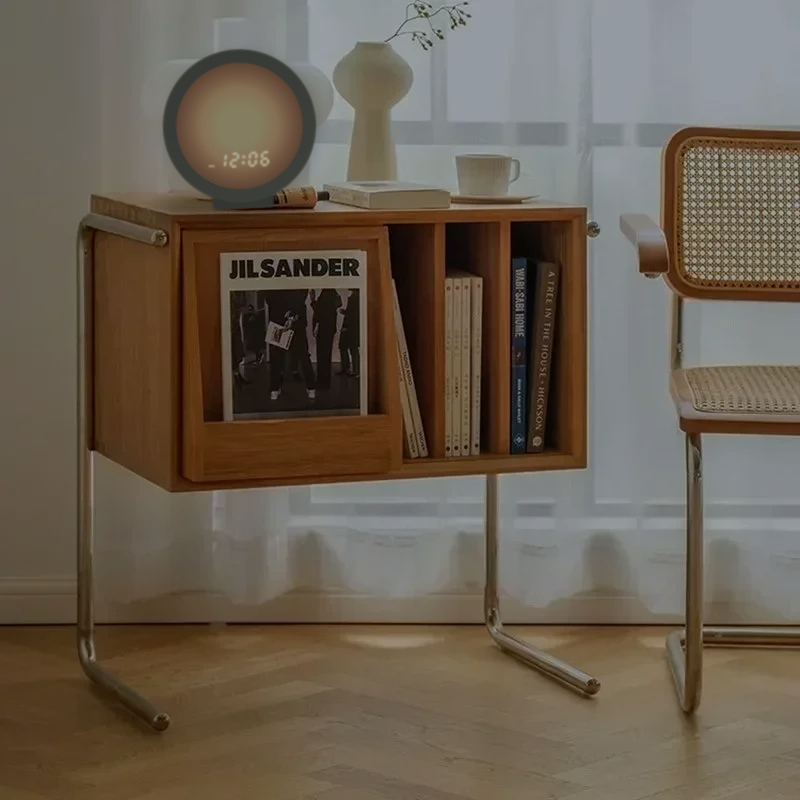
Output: 12h06
